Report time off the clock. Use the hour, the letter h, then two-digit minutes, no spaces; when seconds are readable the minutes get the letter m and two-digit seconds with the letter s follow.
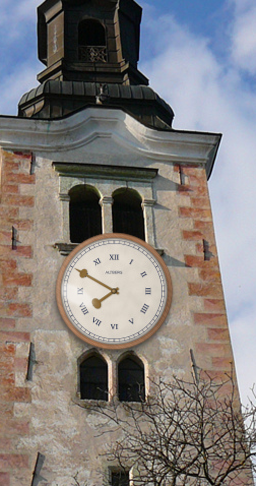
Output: 7h50
